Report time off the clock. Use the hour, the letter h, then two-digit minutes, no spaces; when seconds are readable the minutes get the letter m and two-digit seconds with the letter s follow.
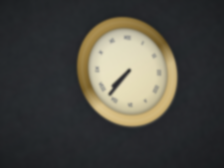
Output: 7h37
